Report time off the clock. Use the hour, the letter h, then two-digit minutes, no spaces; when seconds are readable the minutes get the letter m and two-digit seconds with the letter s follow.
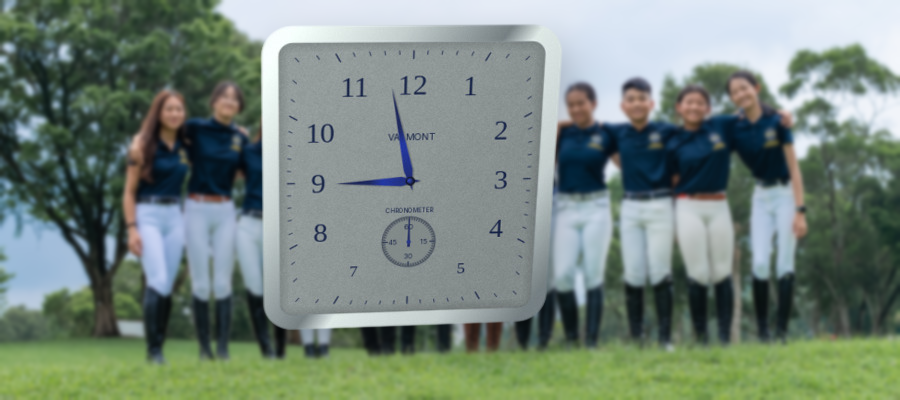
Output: 8h58
